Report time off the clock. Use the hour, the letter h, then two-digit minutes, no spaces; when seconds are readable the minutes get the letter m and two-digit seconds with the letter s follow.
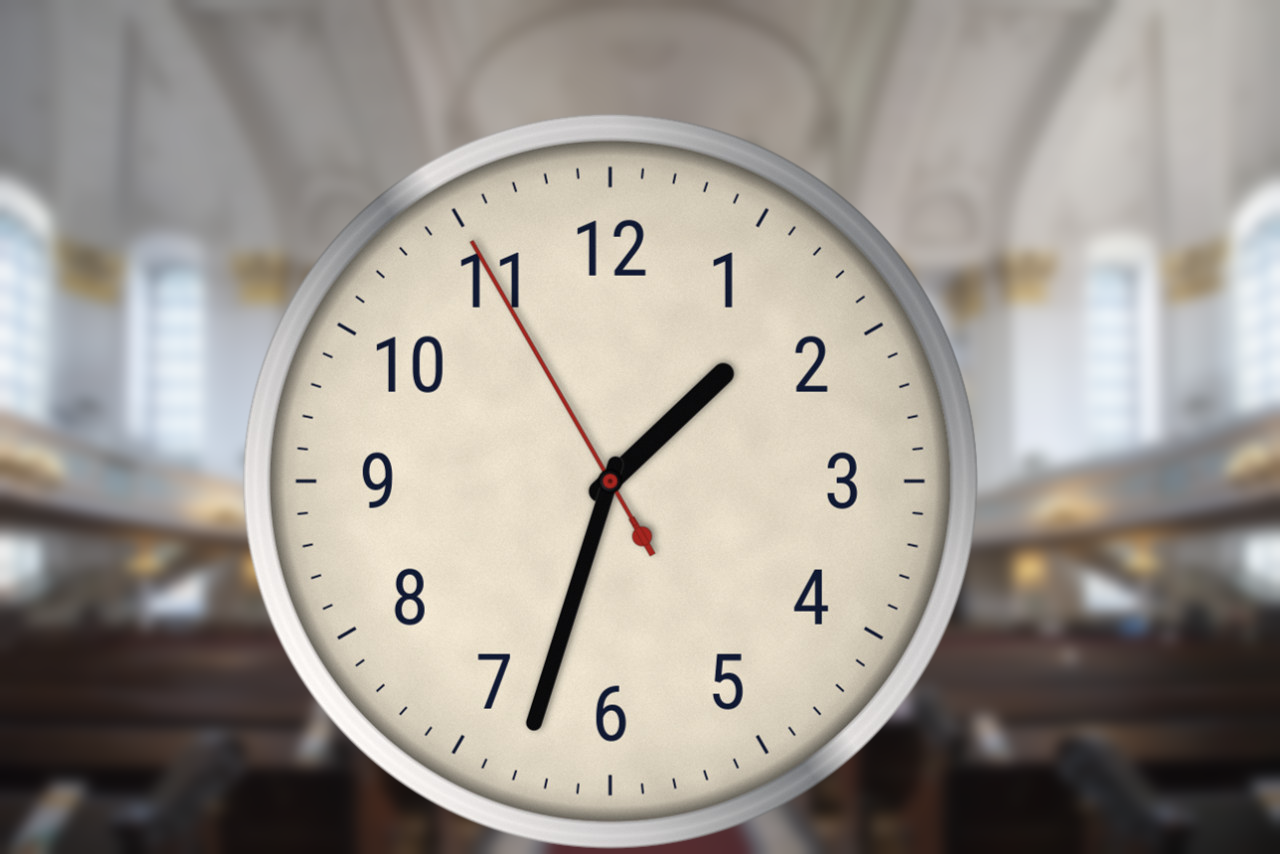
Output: 1h32m55s
